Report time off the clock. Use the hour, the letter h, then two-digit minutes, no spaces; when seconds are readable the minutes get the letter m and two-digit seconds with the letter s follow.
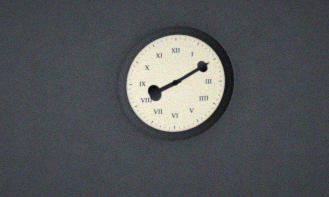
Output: 8h10
